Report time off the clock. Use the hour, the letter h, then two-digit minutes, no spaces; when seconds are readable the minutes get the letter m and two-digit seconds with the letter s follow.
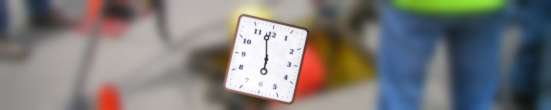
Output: 5h58
